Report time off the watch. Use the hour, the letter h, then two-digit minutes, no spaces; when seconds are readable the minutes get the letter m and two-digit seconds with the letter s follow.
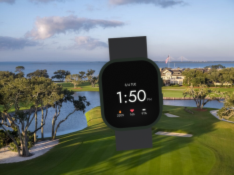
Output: 1h50
